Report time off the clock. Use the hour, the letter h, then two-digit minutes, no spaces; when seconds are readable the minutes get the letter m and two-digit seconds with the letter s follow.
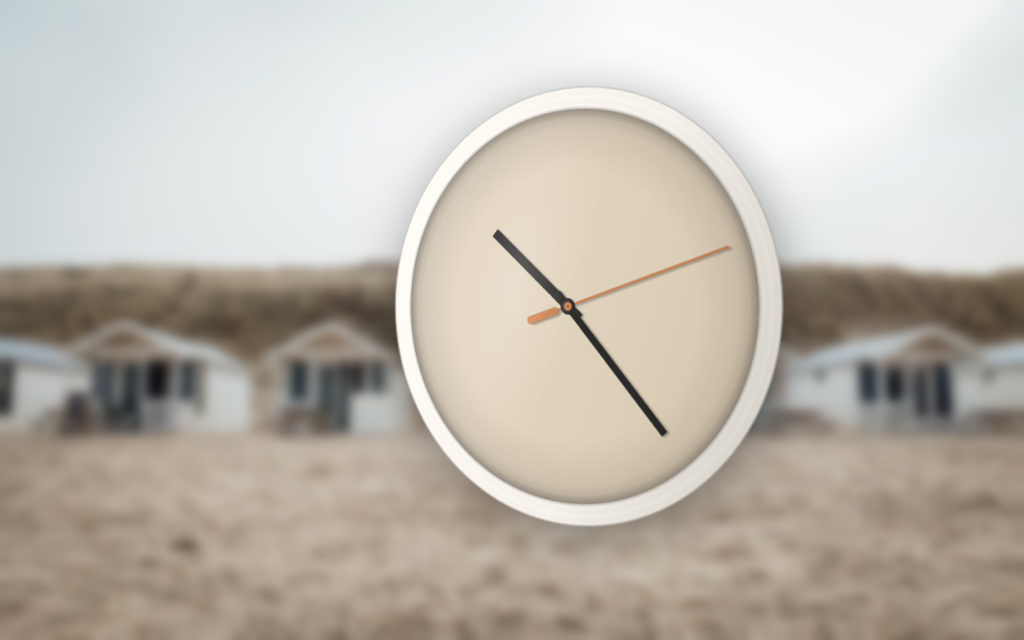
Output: 10h23m12s
